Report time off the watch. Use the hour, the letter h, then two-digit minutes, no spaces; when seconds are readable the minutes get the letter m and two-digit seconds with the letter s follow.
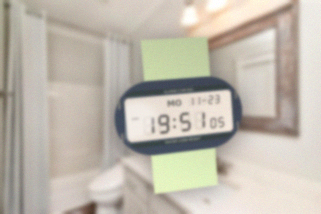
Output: 19h51
